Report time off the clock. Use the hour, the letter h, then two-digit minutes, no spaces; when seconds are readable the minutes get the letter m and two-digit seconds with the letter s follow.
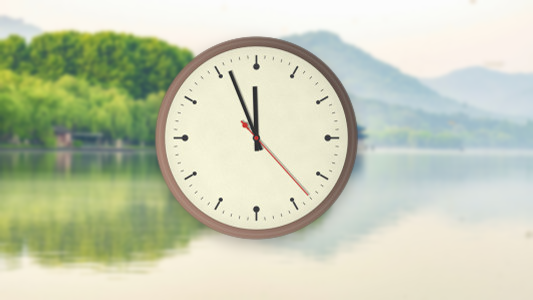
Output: 11h56m23s
